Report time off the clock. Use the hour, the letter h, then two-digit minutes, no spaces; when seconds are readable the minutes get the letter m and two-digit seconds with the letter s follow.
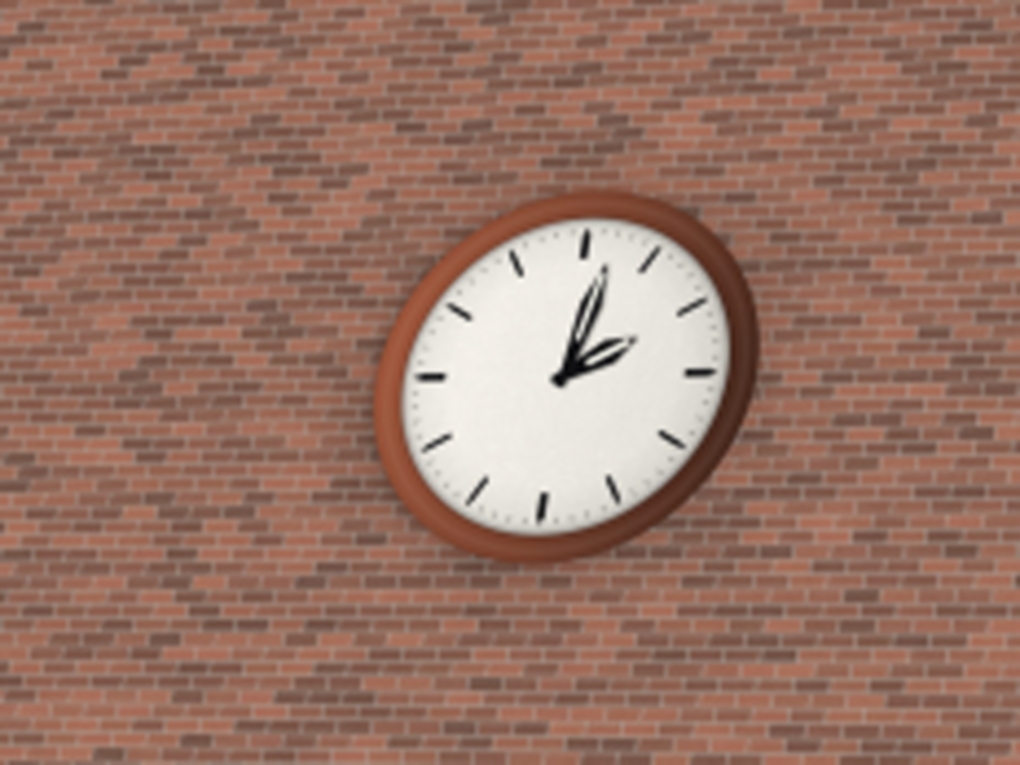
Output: 2h02
